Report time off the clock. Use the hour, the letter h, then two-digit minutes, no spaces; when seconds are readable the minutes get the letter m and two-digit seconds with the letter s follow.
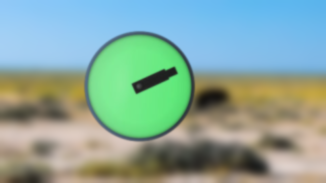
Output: 2h11
